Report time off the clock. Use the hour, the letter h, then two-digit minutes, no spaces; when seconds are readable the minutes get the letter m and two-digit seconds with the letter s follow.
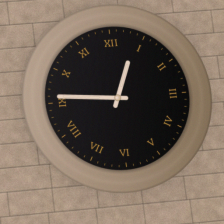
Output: 12h46
